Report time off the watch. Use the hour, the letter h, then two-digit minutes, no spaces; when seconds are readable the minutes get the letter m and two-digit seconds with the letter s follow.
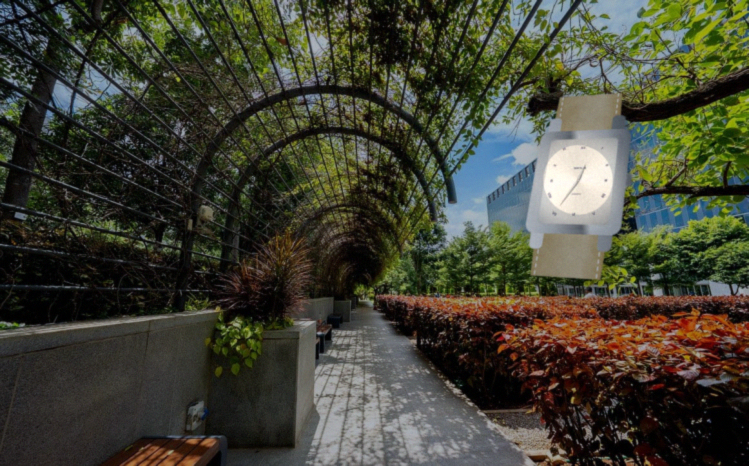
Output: 12h35
